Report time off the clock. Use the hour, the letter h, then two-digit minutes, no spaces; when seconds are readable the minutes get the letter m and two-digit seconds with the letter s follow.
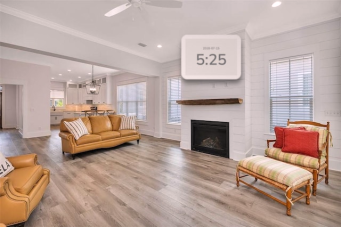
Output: 5h25
